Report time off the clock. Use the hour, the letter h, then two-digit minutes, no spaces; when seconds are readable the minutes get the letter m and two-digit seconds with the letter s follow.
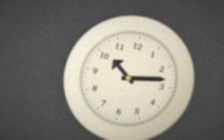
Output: 10h13
